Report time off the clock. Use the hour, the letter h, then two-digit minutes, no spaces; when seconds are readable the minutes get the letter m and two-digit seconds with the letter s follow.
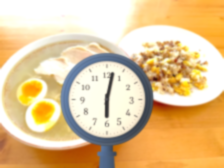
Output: 6h02
